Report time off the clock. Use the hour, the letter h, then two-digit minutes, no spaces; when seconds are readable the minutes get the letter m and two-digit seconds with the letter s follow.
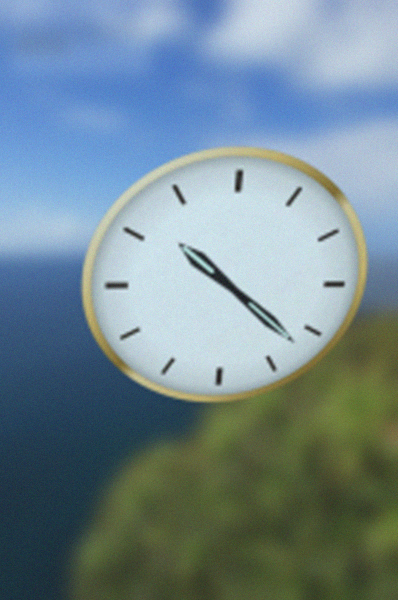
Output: 10h22
